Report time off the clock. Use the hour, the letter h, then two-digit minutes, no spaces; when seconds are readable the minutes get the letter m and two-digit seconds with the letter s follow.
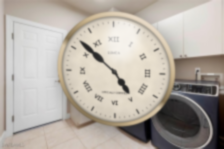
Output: 4h52
